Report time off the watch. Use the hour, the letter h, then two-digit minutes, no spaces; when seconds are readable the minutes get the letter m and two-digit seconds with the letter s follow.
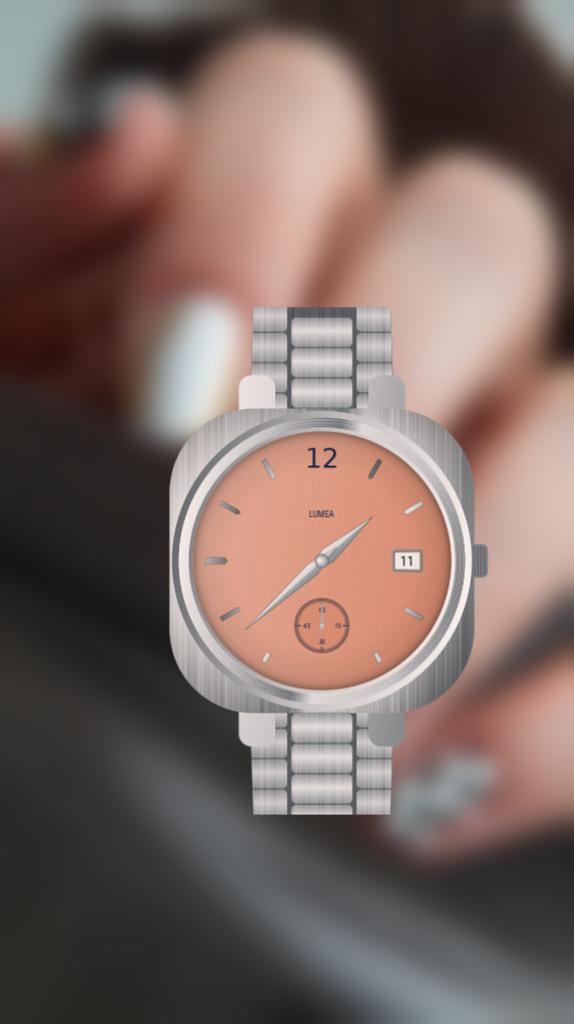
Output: 1h38
